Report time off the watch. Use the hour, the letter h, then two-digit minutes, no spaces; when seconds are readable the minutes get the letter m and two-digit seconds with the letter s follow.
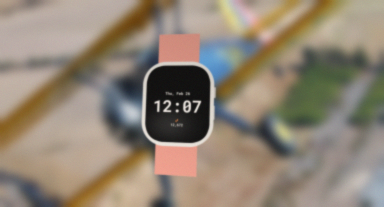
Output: 12h07
